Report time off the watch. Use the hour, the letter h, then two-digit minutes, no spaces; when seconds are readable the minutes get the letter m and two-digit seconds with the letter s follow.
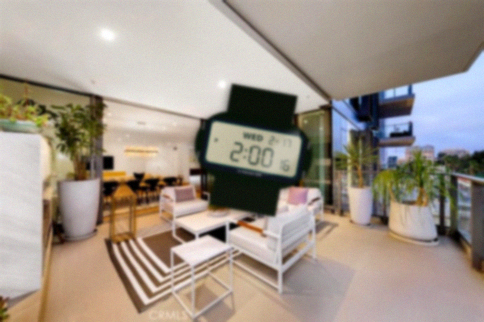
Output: 2h00
